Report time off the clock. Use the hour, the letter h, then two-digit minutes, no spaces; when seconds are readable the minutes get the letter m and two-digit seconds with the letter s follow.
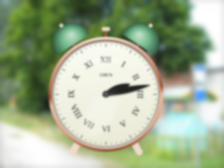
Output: 2h13
